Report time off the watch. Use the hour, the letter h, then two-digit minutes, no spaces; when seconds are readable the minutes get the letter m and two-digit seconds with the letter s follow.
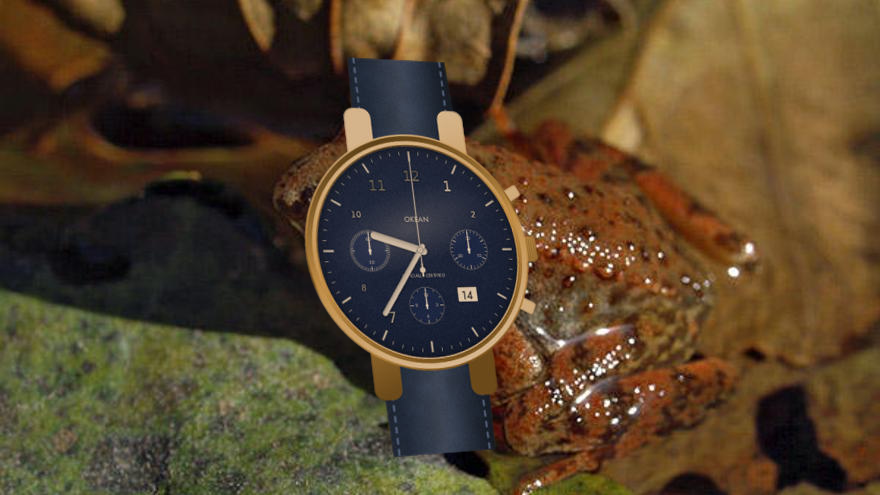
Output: 9h36
